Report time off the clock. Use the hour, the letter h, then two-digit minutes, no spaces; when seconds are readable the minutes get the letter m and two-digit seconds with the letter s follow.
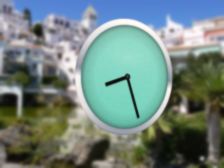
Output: 8h27
